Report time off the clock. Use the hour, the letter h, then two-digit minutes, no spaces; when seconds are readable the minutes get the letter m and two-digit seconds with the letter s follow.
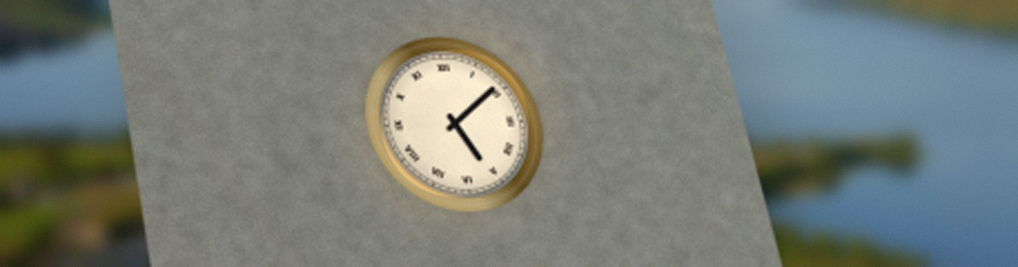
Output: 5h09
